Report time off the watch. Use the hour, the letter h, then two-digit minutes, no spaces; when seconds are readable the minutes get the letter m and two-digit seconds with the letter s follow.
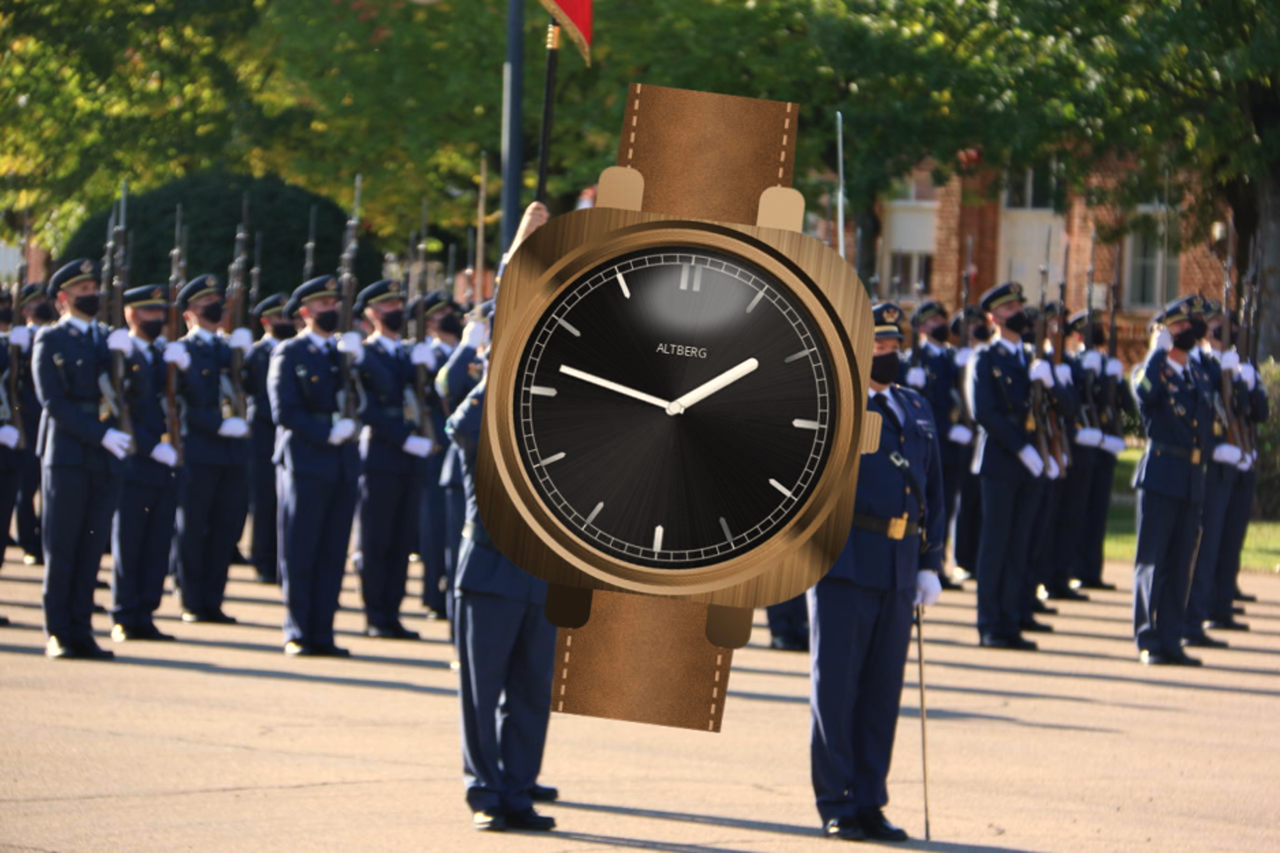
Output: 1h47
